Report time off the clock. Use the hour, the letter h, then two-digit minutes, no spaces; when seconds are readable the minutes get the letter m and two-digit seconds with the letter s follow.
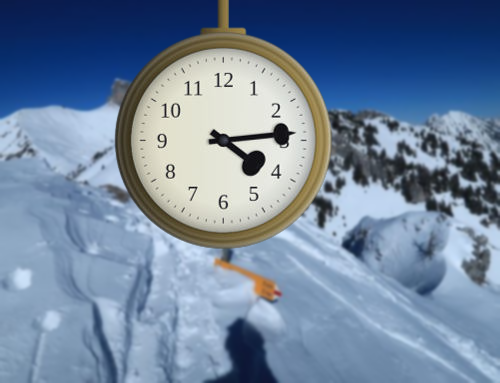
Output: 4h14
